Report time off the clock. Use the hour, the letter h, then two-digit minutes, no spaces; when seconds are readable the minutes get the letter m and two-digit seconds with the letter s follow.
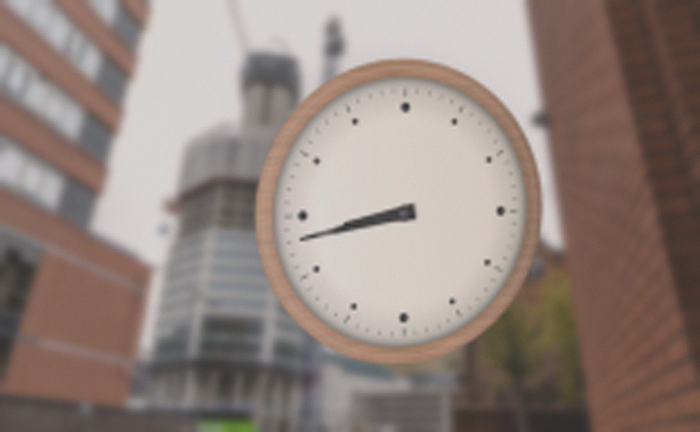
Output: 8h43
